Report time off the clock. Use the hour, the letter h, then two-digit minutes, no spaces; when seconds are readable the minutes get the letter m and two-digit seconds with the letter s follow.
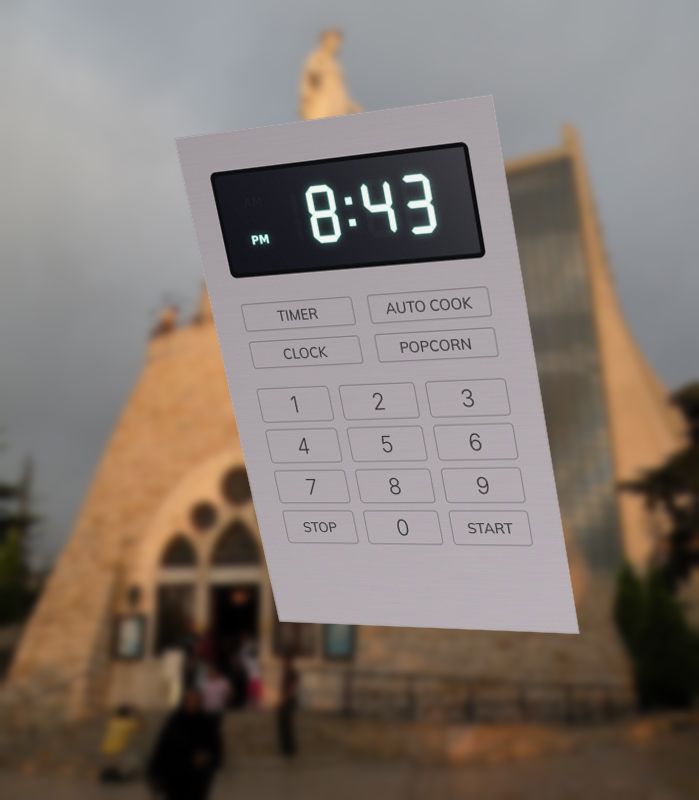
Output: 8h43
